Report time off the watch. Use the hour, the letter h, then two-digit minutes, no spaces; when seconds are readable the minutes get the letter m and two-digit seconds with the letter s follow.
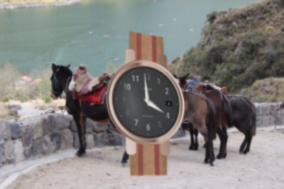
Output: 3h59
